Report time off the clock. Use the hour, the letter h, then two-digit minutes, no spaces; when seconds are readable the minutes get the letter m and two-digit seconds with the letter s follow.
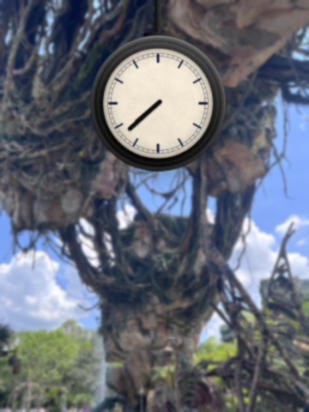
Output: 7h38
